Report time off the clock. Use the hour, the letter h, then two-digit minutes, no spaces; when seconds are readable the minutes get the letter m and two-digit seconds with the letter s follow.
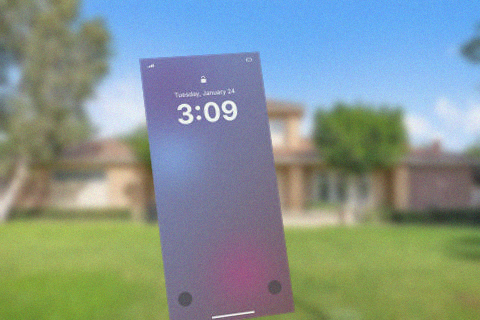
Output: 3h09
